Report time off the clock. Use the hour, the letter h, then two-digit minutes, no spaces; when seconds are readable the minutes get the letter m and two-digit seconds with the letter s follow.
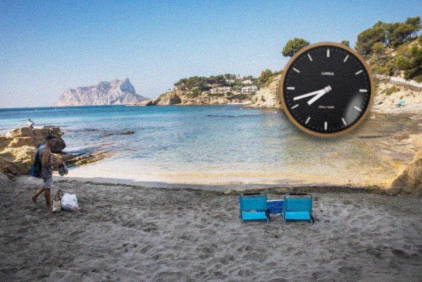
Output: 7h42
